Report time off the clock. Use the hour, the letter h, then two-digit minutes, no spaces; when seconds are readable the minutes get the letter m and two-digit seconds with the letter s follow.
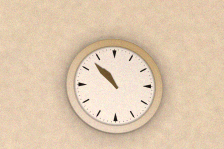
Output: 10h53
